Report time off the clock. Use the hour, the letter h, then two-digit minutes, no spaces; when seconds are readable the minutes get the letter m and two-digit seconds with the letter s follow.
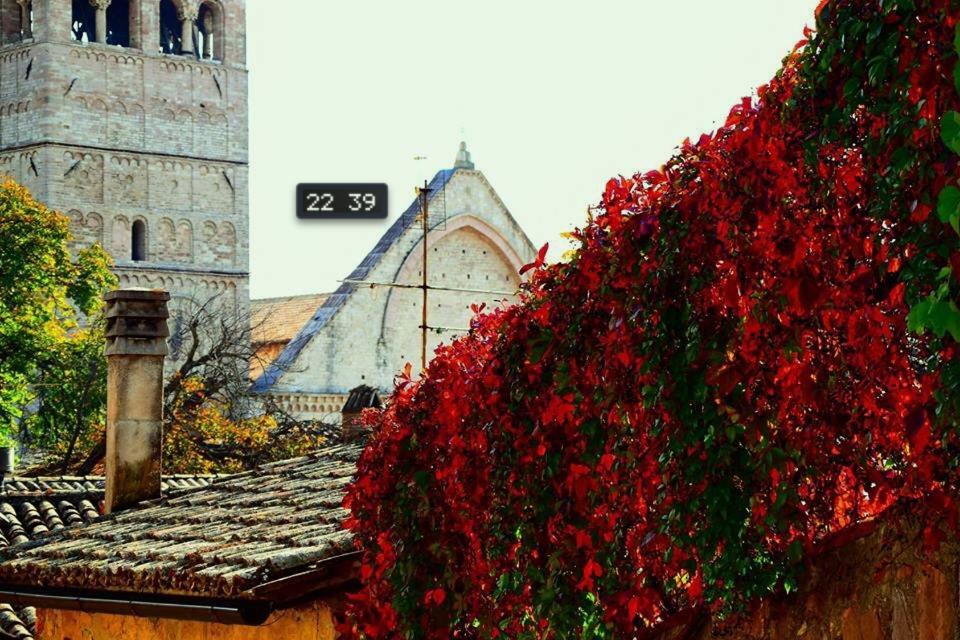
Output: 22h39
